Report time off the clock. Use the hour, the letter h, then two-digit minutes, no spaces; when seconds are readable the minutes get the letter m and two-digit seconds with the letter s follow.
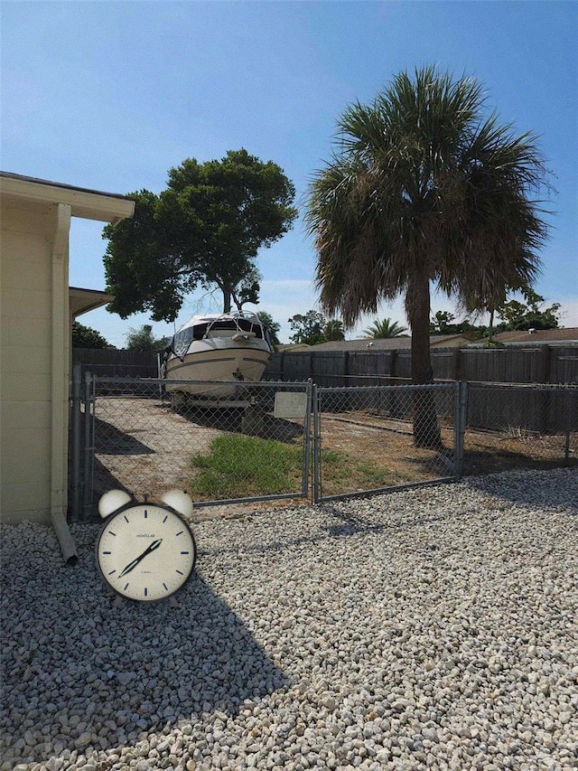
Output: 1h38
